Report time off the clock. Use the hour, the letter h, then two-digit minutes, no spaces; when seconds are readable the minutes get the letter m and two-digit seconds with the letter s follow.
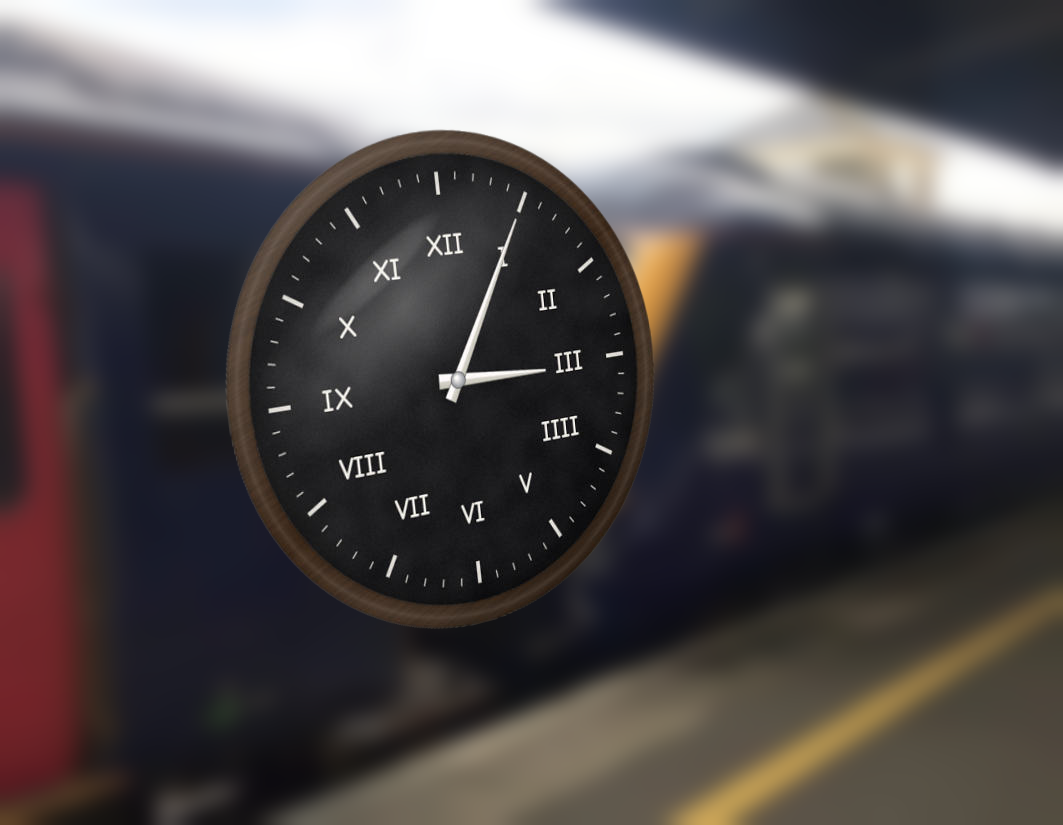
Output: 3h05
